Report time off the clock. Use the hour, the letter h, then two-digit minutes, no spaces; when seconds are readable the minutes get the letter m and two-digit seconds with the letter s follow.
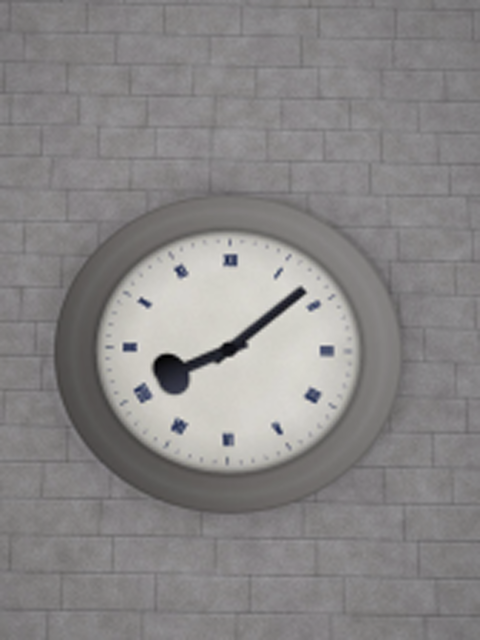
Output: 8h08
